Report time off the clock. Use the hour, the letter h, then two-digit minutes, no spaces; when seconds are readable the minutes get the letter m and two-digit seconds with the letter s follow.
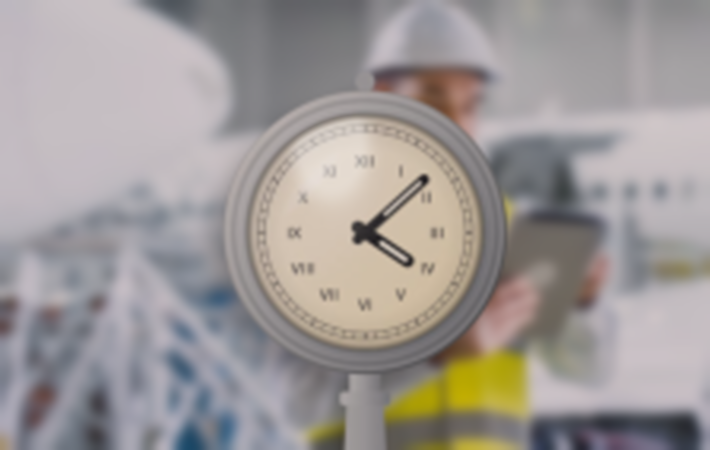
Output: 4h08
